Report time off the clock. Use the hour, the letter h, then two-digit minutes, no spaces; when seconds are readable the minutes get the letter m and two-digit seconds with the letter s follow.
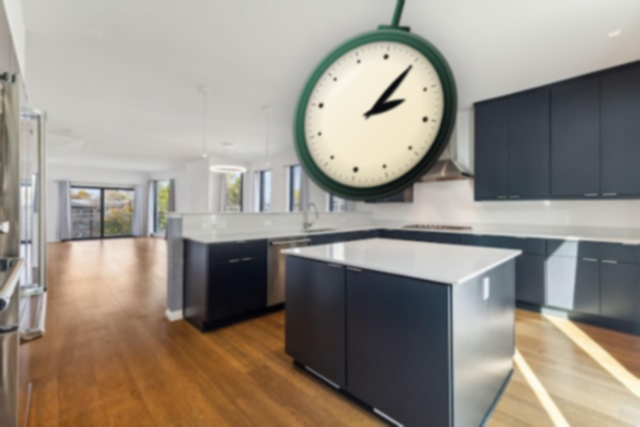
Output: 2h05
